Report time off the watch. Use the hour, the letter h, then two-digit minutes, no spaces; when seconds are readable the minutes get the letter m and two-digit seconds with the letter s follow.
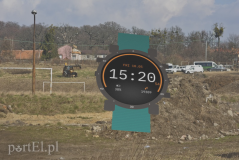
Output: 15h20
